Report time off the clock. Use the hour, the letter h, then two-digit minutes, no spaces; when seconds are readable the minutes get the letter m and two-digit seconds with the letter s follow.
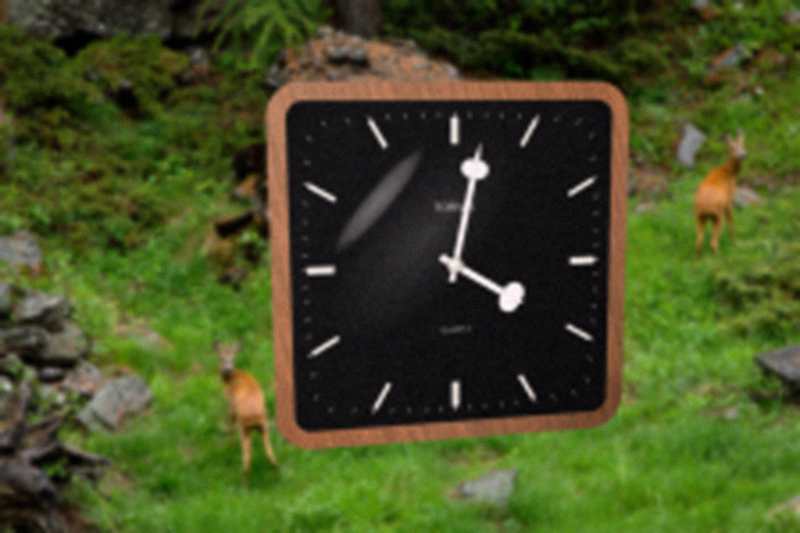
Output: 4h02
